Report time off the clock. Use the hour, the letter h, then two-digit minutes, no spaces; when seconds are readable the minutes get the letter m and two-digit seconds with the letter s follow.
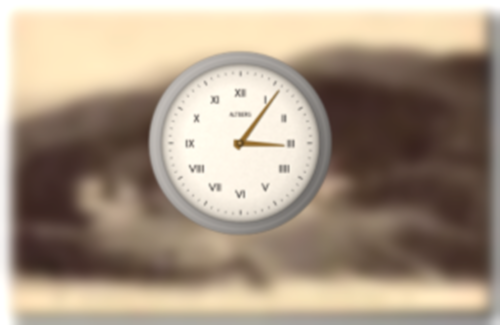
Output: 3h06
